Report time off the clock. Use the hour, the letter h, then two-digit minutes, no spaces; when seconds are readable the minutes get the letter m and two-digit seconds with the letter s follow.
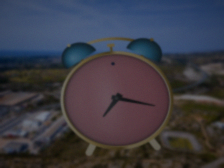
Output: 7h18
